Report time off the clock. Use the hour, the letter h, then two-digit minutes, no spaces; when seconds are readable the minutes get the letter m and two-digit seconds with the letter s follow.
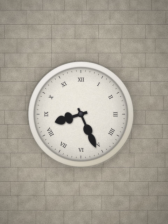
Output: 8h26
